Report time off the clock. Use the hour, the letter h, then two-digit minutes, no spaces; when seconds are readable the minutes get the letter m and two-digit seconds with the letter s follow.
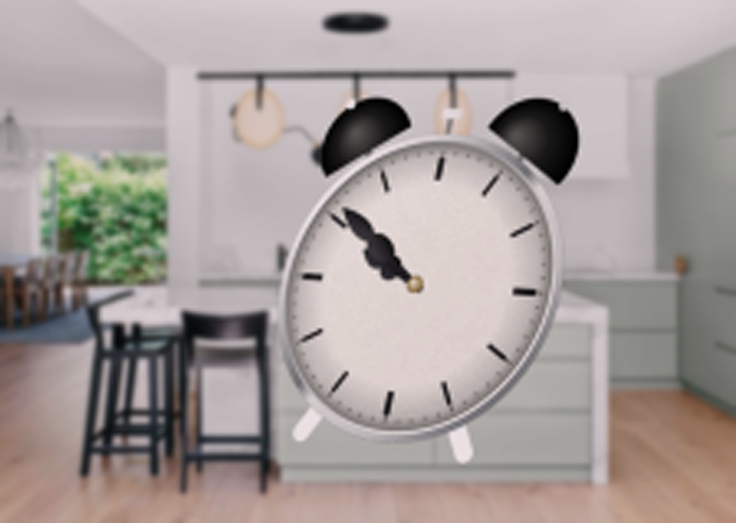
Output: 9h51
